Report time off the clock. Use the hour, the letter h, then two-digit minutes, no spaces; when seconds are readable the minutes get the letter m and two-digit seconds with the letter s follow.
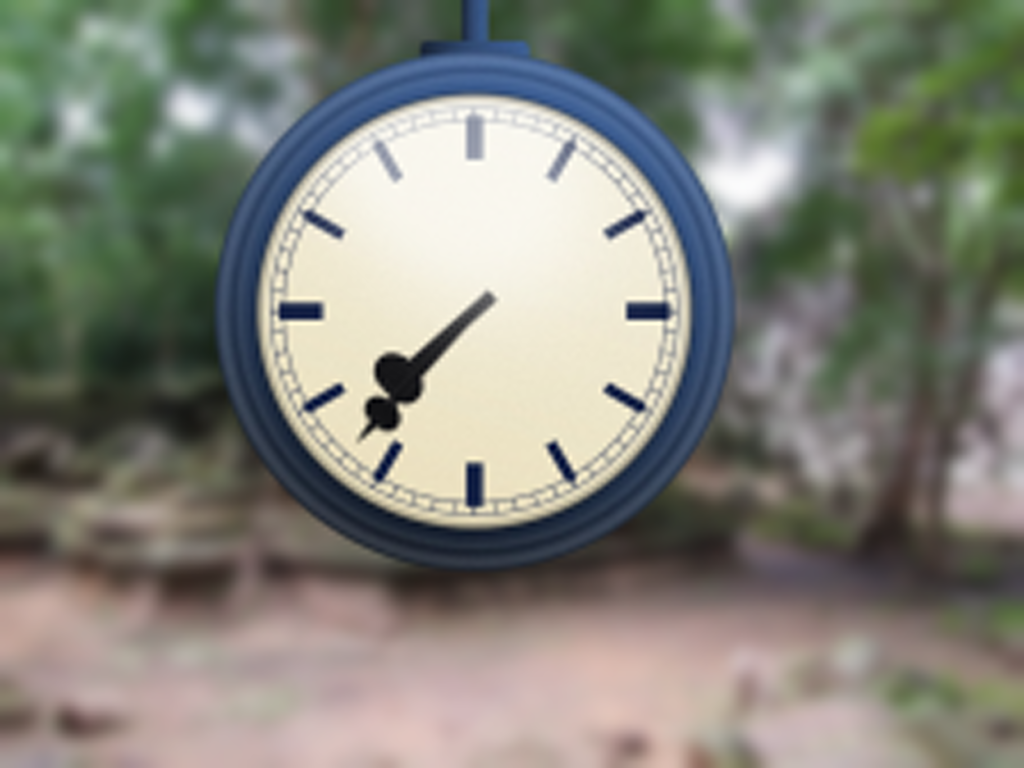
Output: 7h37
